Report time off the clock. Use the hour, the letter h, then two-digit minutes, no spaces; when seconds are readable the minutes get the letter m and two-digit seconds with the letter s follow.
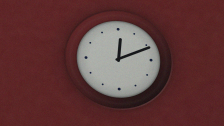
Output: 12h11
